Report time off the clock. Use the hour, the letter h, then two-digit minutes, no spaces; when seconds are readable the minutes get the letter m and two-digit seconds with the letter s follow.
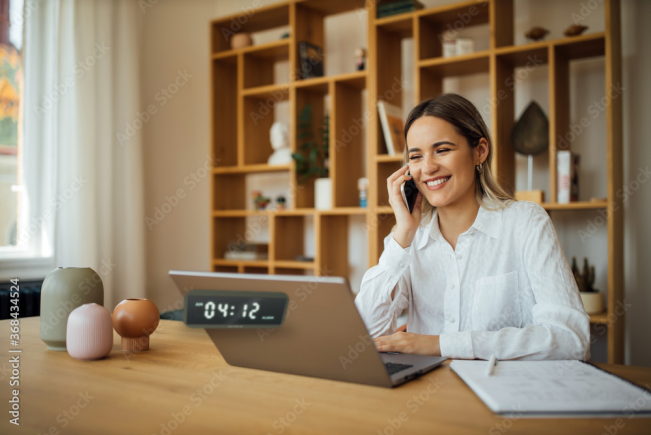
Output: 4h12
